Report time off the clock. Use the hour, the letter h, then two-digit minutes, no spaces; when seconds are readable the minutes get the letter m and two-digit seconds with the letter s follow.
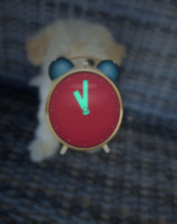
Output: 11h00
